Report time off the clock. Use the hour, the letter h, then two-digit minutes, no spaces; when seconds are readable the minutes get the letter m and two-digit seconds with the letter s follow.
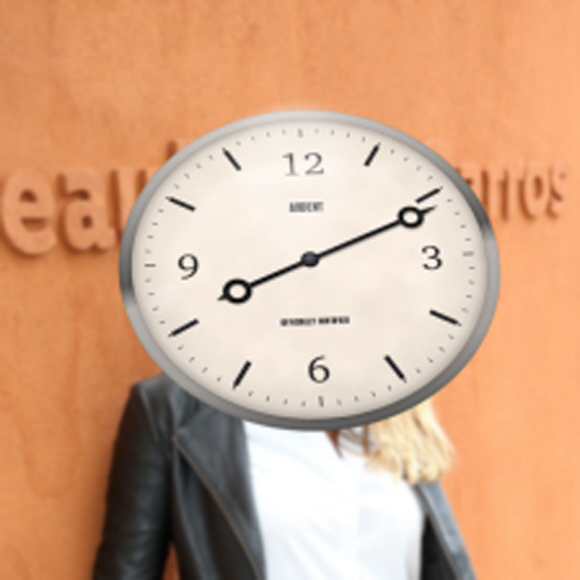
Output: 8h11
